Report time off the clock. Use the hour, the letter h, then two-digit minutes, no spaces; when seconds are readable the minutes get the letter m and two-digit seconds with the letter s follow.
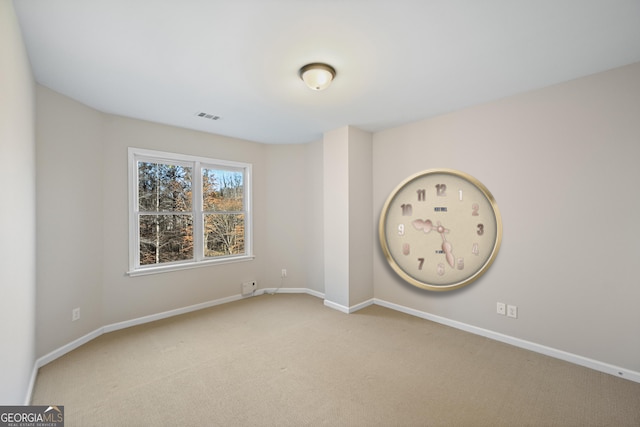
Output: 9h27
